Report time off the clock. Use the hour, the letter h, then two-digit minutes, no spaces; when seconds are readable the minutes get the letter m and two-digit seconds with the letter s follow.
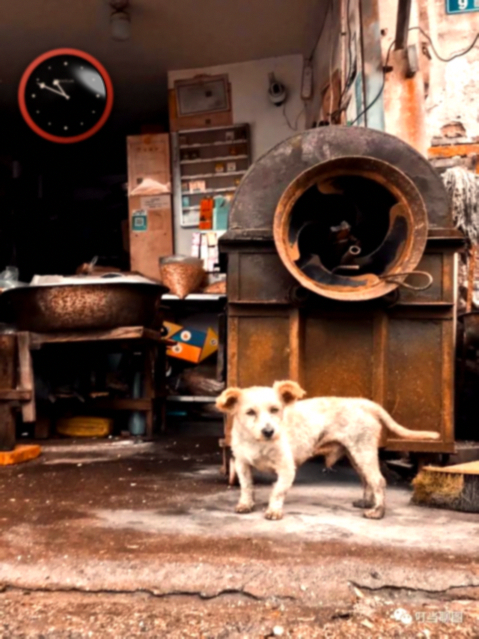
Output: 10h49
